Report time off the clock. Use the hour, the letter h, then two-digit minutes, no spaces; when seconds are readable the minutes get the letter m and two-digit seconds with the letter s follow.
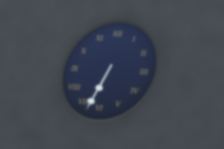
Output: 6h33
